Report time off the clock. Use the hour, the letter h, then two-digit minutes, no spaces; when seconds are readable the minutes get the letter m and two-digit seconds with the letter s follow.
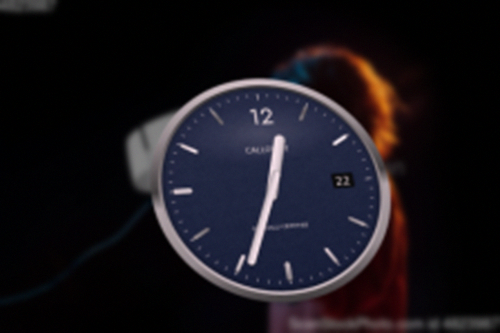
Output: 12h34
